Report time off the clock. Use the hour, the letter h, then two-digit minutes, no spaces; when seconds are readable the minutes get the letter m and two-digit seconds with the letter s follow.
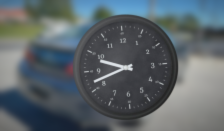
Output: 9h42
